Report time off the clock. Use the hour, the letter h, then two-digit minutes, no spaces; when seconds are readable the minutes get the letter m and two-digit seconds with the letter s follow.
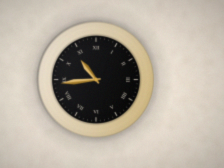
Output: 10h44
